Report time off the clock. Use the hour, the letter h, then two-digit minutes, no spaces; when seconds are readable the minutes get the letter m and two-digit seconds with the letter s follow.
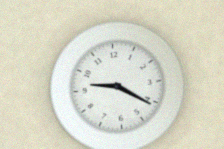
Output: 9h21
